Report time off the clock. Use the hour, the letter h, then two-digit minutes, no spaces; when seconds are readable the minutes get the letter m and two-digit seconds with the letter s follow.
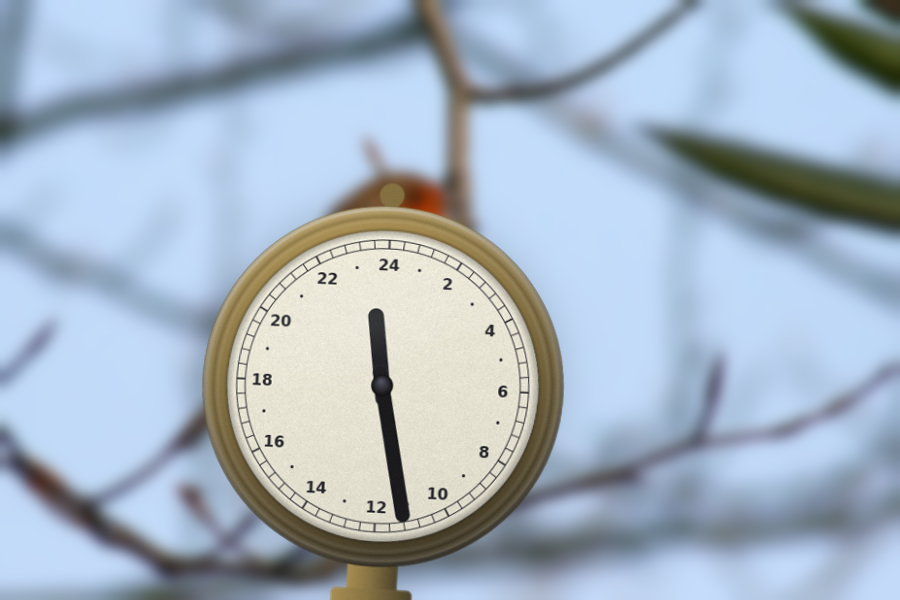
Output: 23h28
